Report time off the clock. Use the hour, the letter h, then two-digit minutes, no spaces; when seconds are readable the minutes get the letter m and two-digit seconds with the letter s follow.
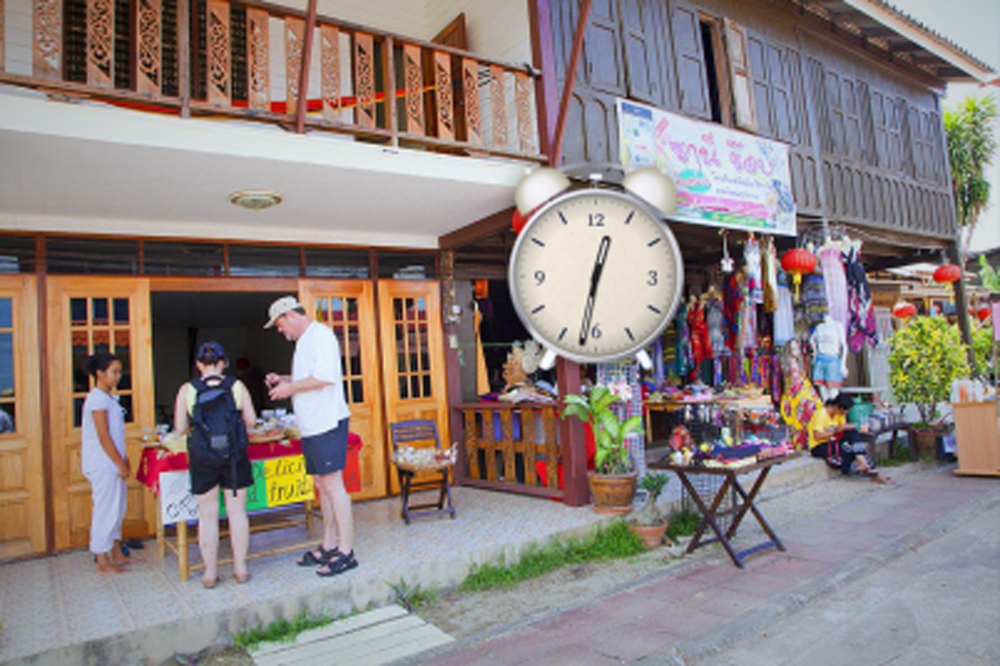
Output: 12h32
